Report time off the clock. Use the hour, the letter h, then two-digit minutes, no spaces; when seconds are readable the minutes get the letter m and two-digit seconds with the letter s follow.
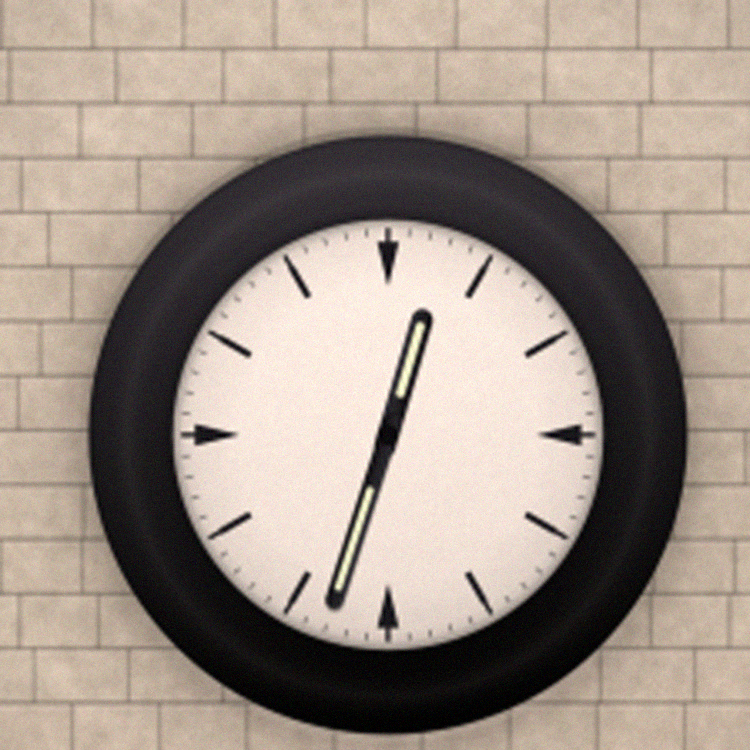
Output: 12h33
